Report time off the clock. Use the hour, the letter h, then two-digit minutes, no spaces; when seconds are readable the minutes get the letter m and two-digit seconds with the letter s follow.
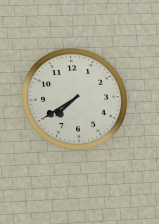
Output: 7h40
